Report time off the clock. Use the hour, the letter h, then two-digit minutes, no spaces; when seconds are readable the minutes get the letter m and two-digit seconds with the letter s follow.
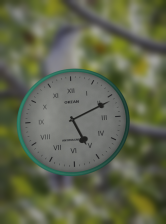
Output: 5h11
